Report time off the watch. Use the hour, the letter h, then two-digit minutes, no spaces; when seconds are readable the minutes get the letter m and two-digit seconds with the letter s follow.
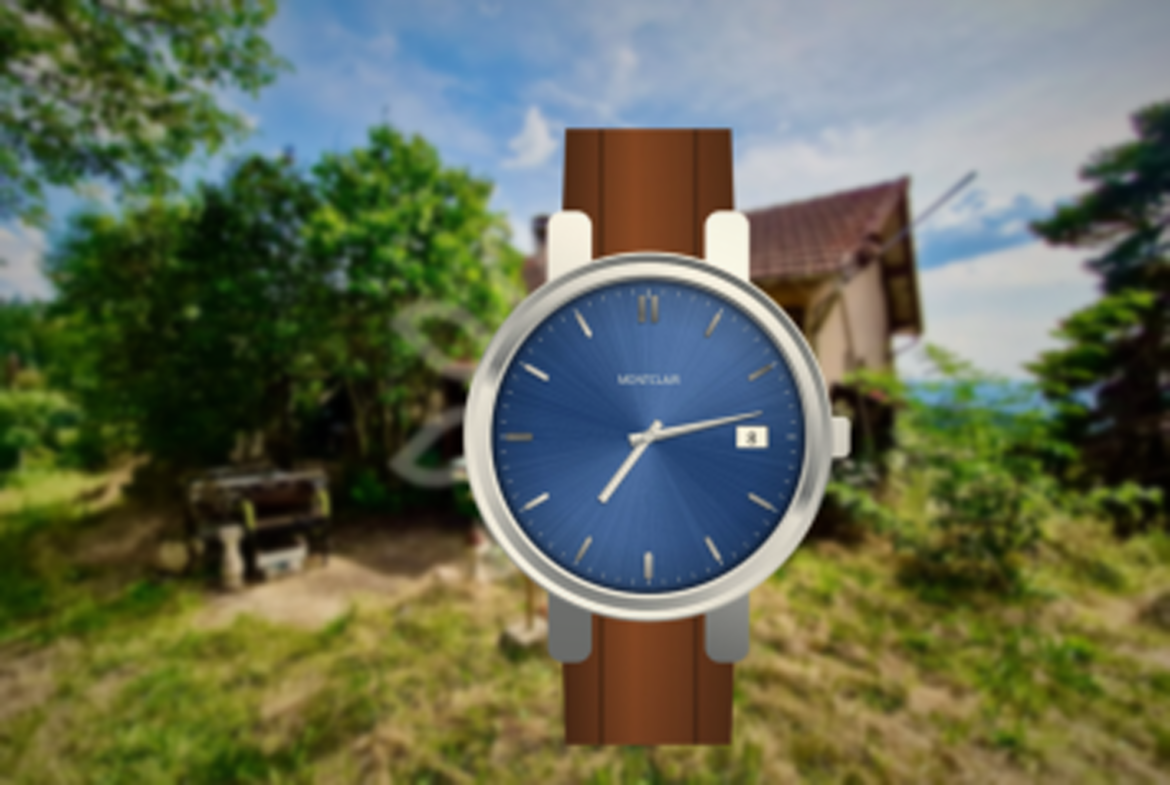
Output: 7h13
